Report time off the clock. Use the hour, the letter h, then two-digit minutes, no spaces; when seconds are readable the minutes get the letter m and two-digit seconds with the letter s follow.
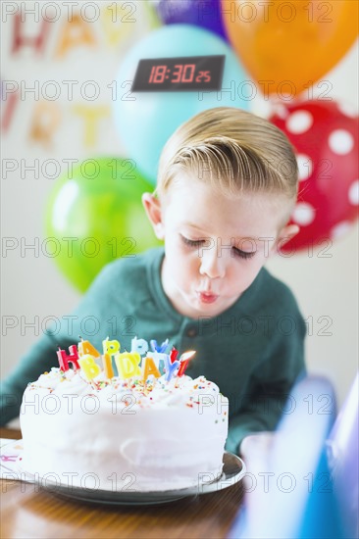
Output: 18h30
